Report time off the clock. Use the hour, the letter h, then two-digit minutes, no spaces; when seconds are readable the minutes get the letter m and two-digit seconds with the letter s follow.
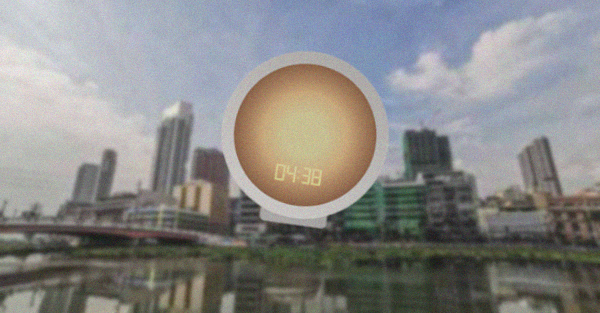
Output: 4h38
